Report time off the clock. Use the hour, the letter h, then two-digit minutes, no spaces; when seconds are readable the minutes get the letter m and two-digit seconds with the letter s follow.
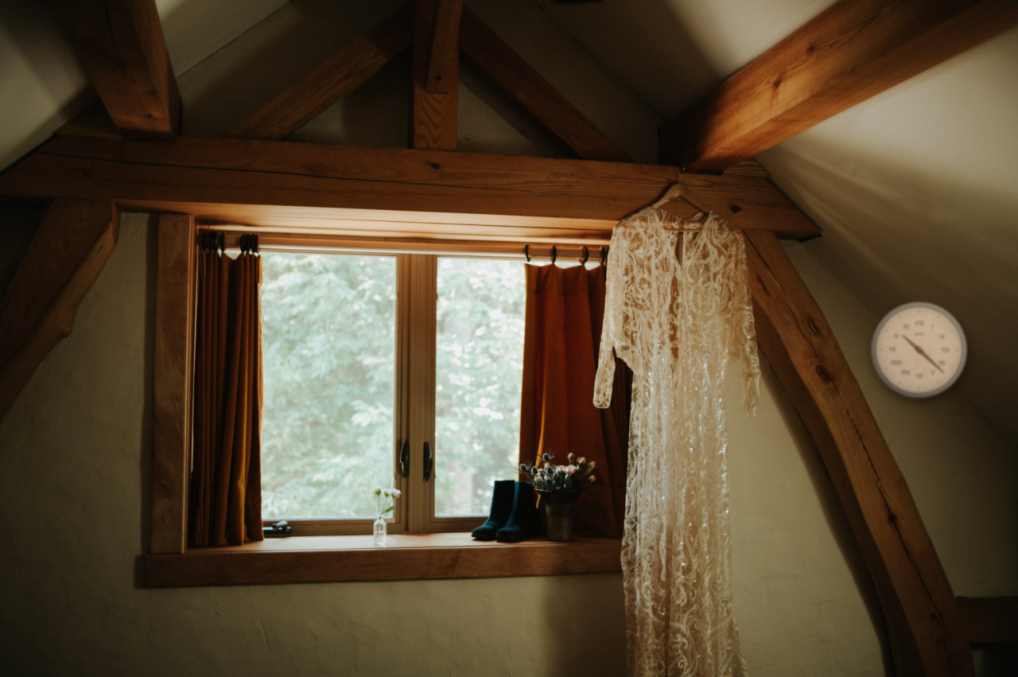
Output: 10h22
